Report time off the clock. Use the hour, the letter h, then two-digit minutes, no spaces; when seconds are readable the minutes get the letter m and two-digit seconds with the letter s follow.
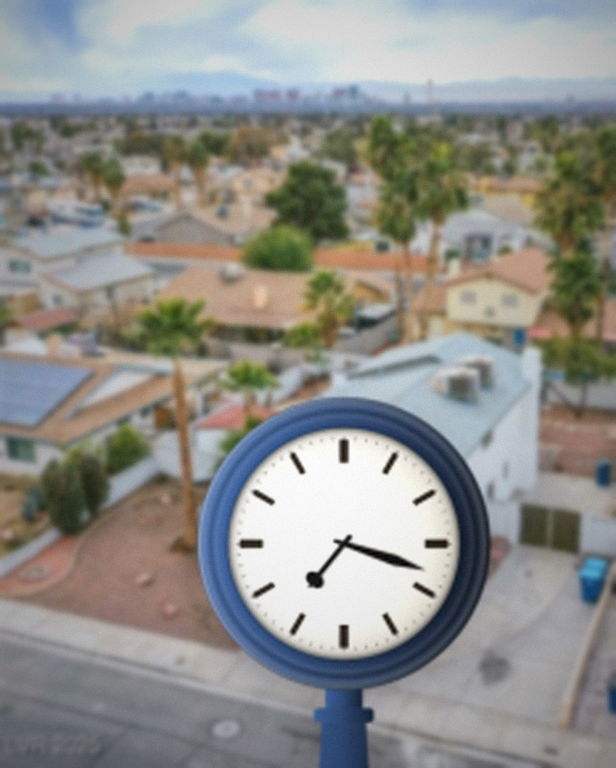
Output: 7h18
